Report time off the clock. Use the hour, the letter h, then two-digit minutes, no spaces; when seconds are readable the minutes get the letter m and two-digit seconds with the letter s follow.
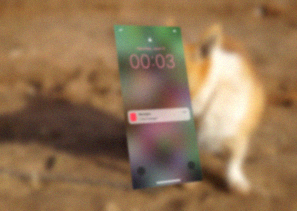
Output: 0h03
